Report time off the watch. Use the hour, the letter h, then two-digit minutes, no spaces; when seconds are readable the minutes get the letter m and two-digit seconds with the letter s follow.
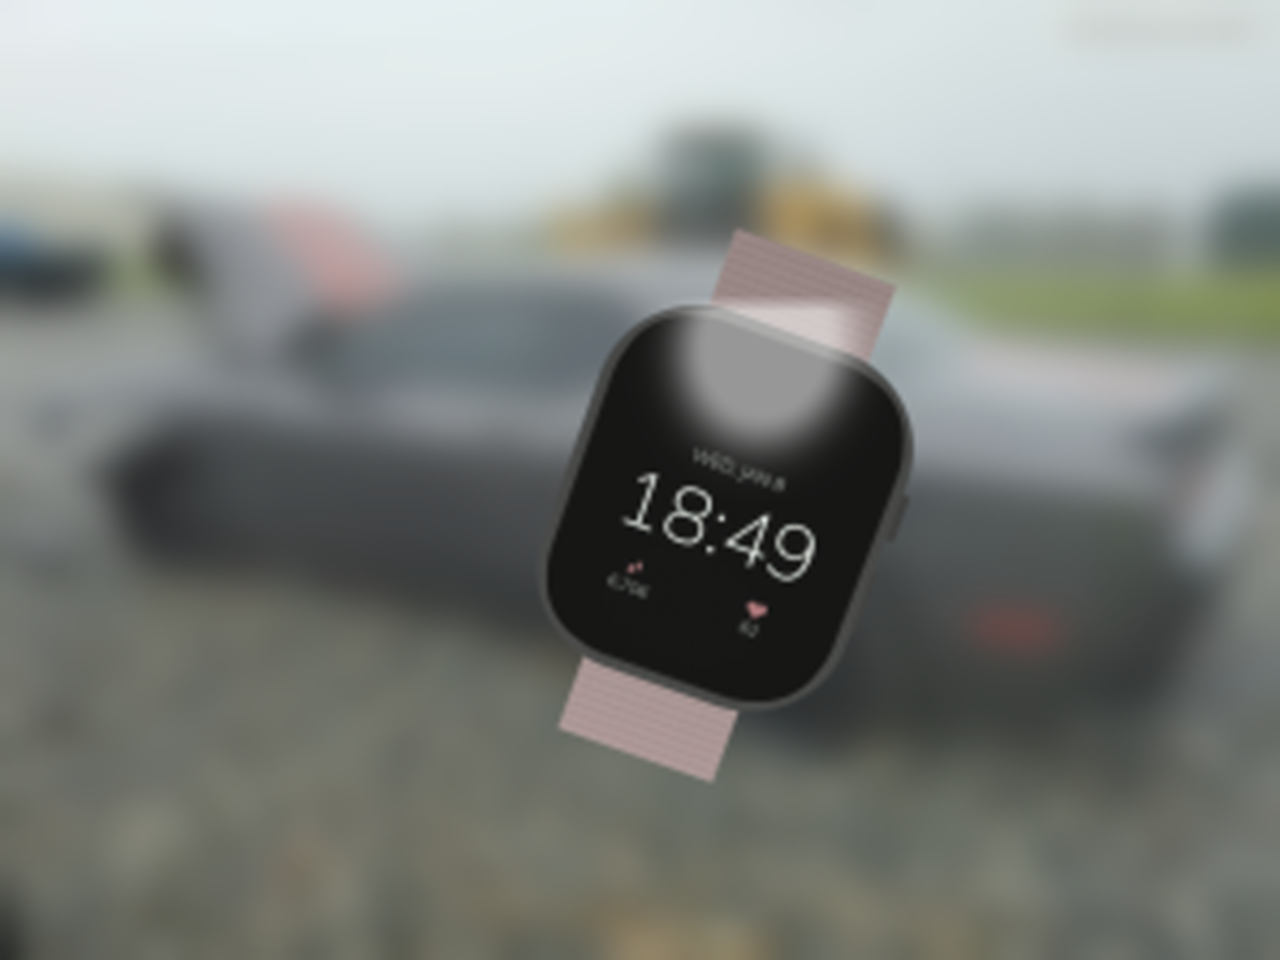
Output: 18h49
